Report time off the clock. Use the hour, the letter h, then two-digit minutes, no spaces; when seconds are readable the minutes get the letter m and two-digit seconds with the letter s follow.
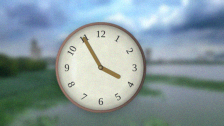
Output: 3h55
